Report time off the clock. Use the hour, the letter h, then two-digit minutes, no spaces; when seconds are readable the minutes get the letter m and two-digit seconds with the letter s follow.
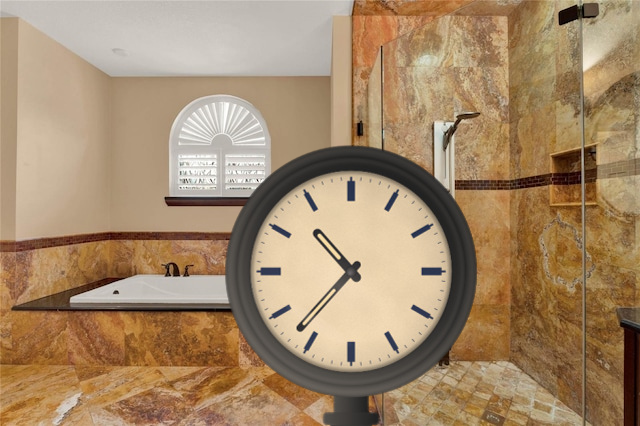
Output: 10h37
